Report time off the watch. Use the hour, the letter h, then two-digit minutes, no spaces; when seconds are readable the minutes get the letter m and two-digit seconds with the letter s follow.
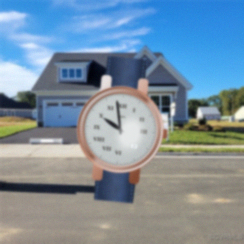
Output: 9h58
